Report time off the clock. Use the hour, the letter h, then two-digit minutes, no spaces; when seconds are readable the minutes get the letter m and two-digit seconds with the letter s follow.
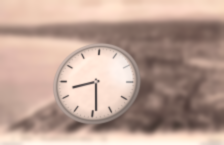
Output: 8h29
